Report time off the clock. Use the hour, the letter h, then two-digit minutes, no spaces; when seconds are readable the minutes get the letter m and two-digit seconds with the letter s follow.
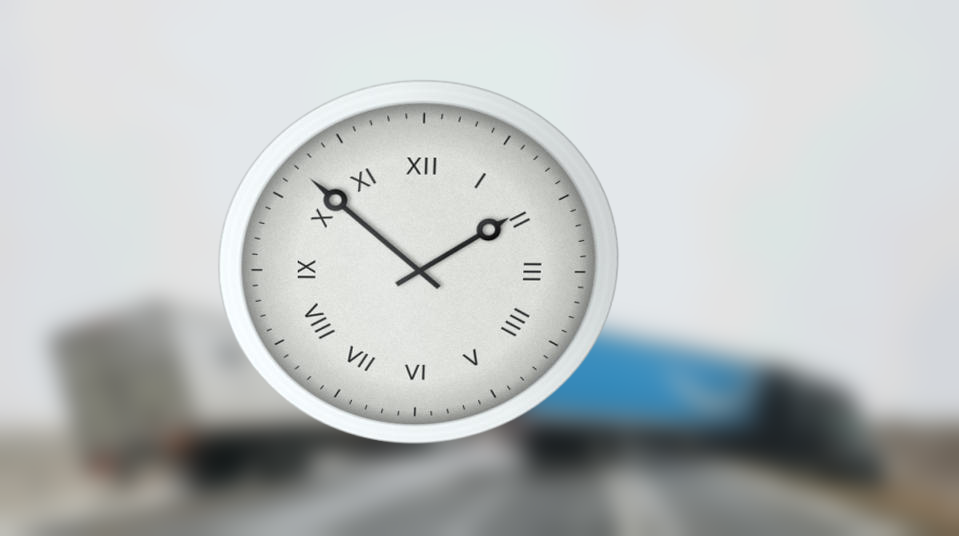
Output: 1h52
